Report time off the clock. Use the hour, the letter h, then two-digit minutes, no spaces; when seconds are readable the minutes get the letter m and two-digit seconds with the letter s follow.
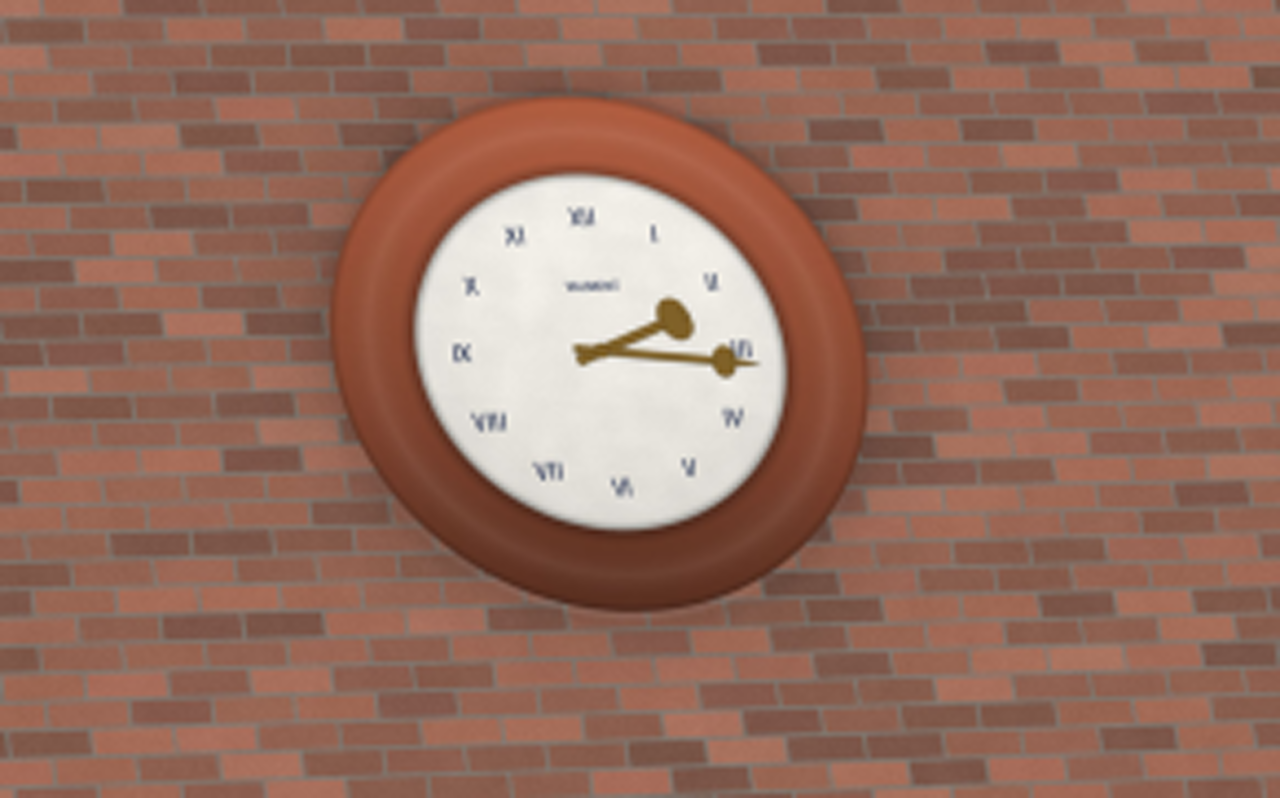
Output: 2h16
